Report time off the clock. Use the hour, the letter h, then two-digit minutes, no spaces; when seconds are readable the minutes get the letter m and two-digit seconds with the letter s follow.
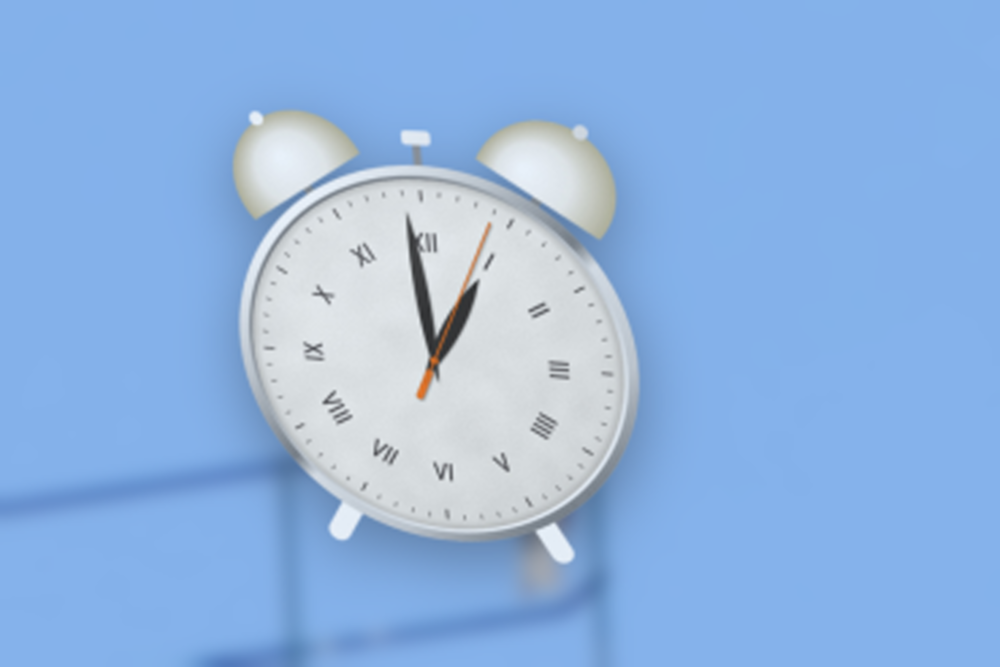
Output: 12h59m04s
